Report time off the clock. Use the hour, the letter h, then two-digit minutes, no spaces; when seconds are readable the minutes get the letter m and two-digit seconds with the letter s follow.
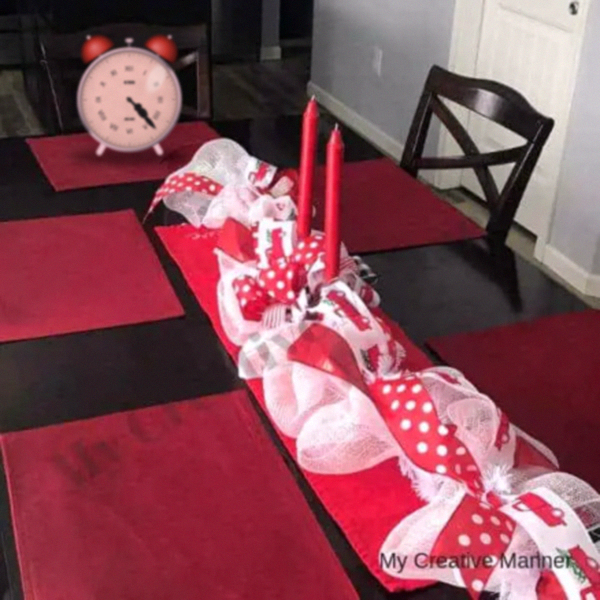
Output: 4h23
